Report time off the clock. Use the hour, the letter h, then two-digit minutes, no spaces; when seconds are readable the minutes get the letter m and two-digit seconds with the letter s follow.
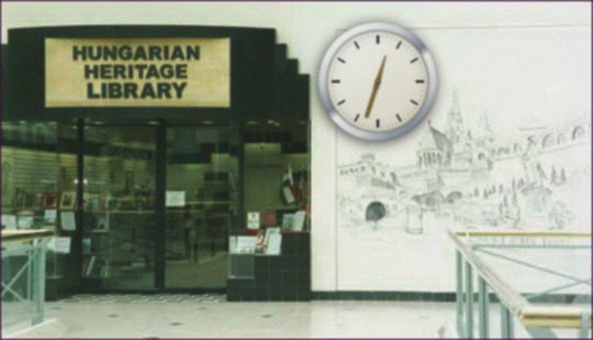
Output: 12h33
